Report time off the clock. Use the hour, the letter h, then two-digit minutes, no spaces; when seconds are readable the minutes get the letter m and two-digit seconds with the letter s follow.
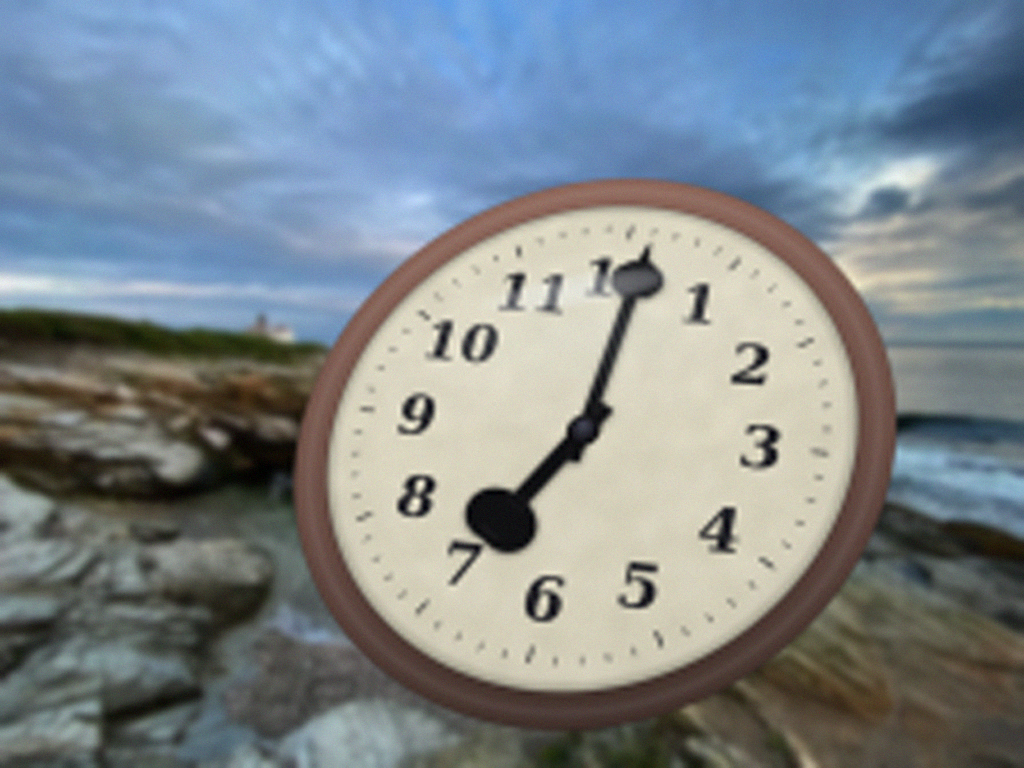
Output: 7h01
